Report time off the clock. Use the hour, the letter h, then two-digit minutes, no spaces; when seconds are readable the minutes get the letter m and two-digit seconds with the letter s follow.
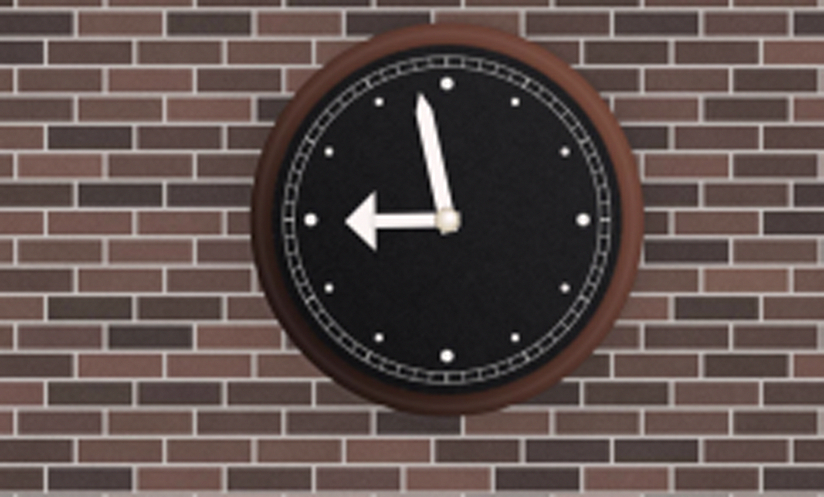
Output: 8h58
